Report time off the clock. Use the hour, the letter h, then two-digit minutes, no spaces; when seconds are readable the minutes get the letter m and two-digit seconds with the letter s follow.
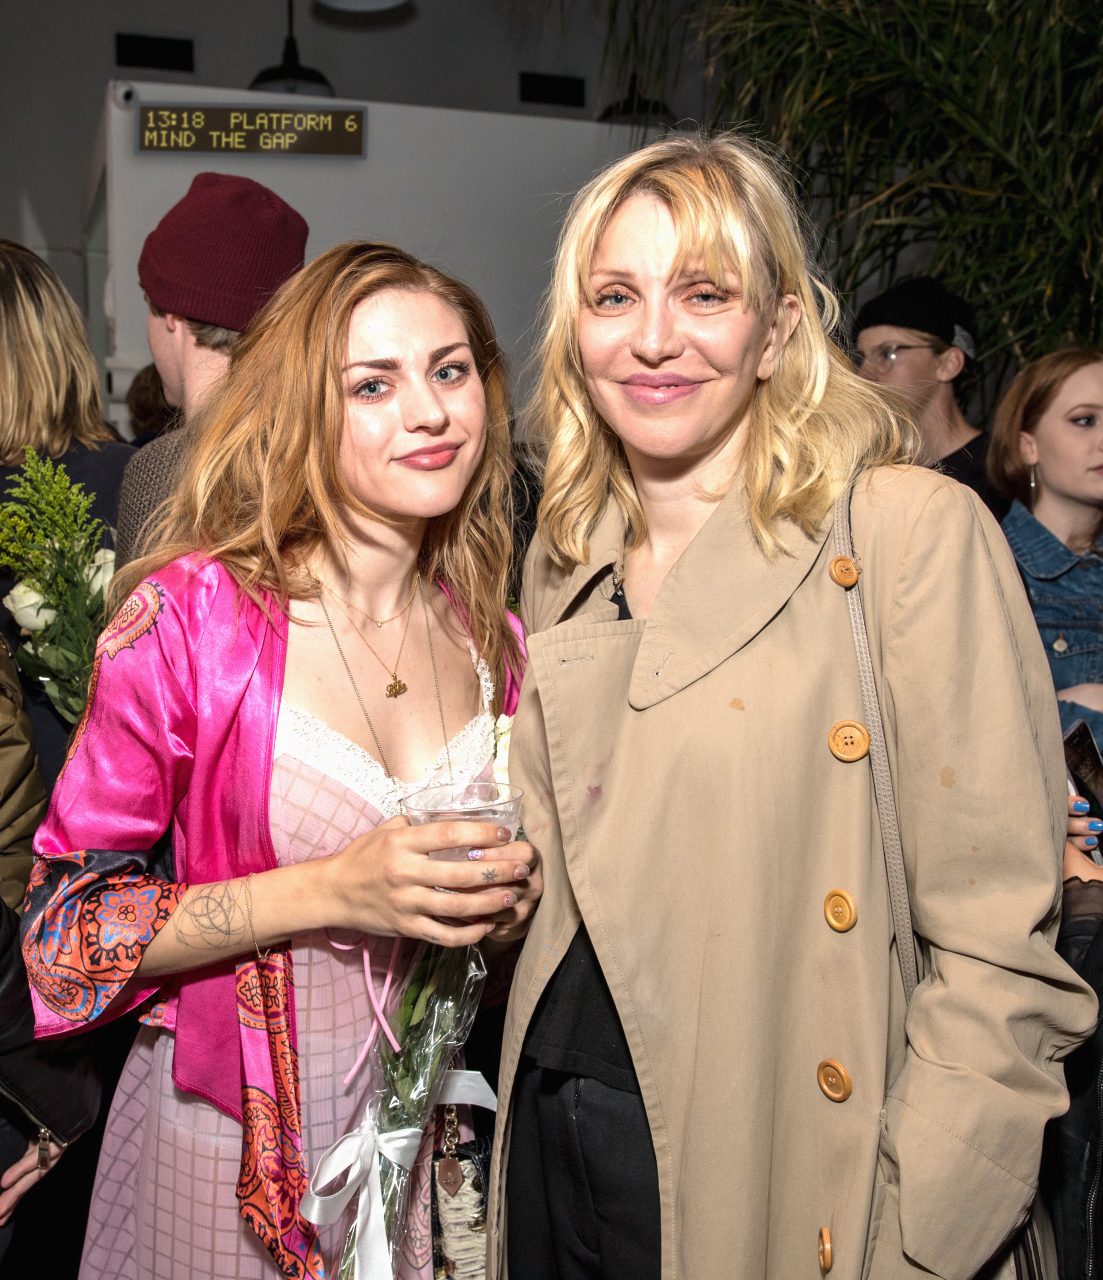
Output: 13h18
